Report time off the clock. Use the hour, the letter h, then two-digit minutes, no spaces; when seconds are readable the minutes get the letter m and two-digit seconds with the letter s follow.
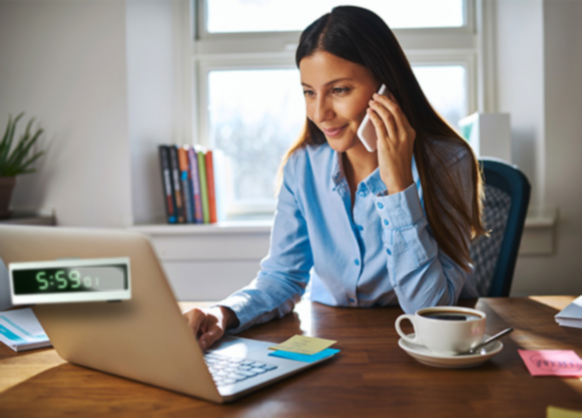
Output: 5h59
